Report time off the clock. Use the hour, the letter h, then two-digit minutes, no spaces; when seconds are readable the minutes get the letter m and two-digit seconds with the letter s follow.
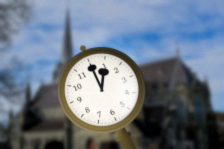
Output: 1h00
